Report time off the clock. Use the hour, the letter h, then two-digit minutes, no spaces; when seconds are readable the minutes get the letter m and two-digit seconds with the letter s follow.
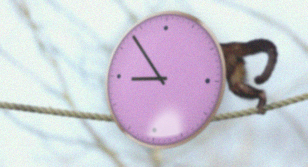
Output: 8h53
